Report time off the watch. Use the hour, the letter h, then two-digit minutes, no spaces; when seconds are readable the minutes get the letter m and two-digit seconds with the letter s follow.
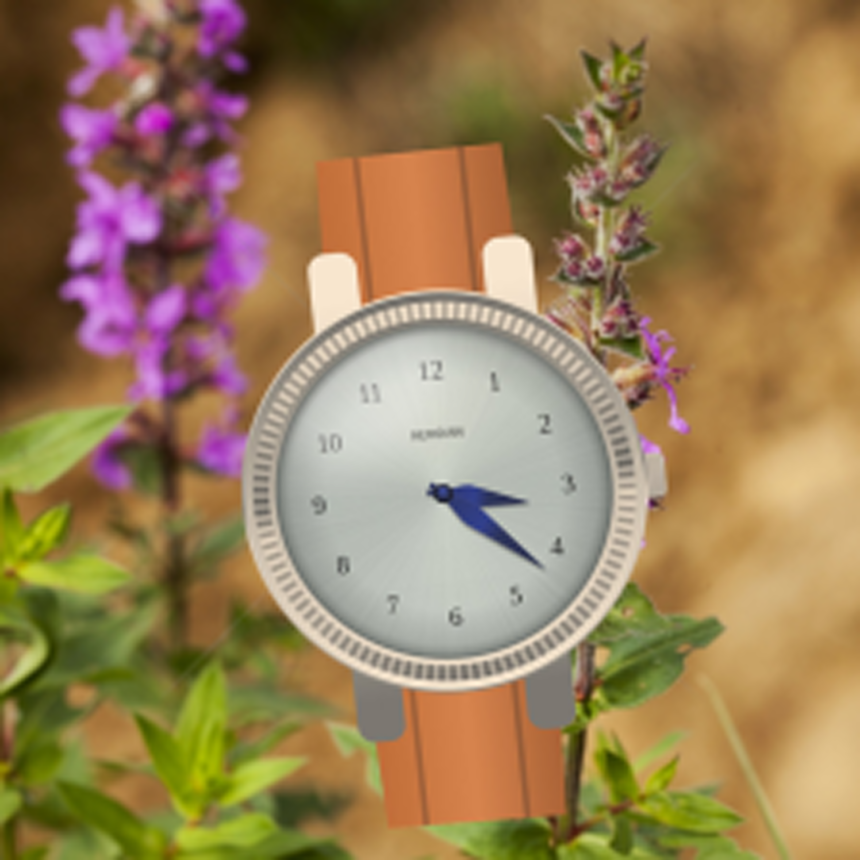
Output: 3h22
